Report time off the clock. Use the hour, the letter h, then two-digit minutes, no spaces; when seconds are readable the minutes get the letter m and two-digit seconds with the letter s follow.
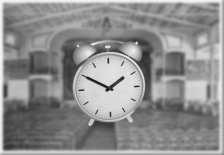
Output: 1h50
